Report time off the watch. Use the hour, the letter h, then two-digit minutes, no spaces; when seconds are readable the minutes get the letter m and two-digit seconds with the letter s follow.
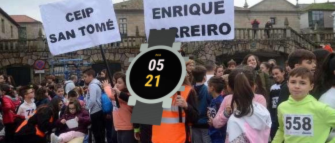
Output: 5h21
